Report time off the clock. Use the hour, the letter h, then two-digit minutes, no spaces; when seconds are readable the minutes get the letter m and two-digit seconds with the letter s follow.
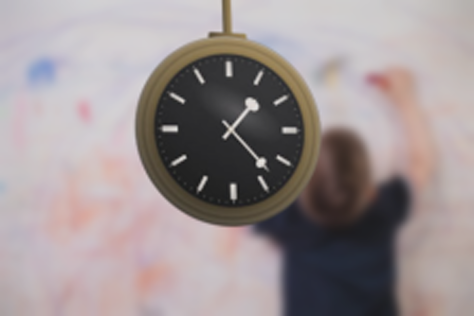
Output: 1h23
